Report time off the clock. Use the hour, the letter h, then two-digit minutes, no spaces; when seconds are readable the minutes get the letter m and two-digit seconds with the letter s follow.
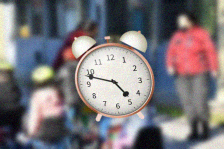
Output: 4h48
